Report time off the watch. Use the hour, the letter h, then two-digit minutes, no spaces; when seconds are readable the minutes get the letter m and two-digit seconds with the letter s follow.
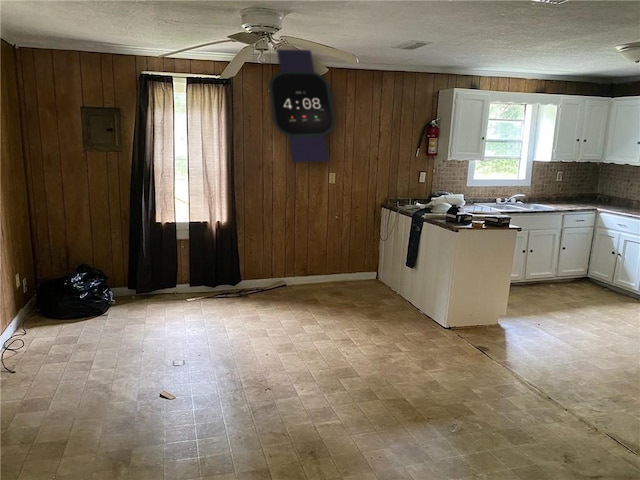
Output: 4h08
